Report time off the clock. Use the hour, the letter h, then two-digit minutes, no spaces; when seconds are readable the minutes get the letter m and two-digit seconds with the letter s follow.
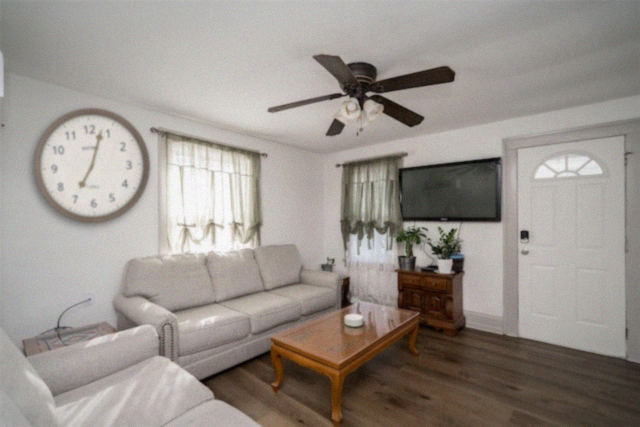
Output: 7h03
